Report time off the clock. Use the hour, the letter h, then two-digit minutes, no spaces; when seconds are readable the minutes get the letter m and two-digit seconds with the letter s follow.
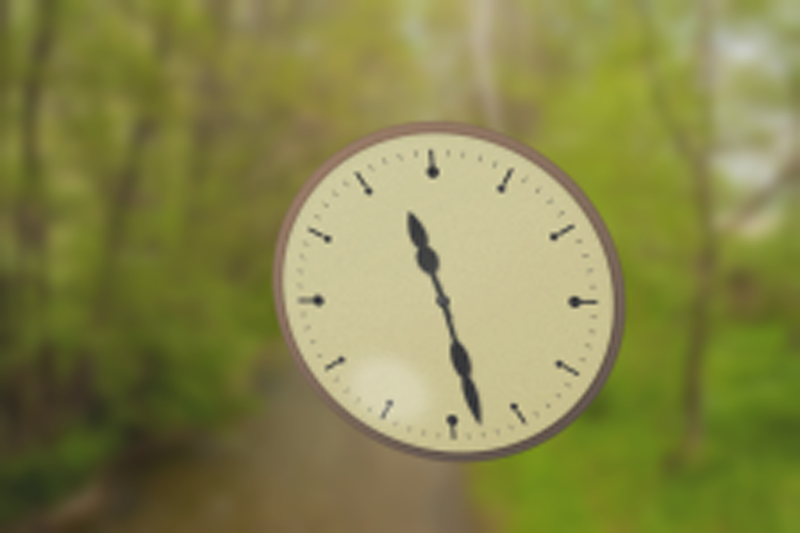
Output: 11h28
